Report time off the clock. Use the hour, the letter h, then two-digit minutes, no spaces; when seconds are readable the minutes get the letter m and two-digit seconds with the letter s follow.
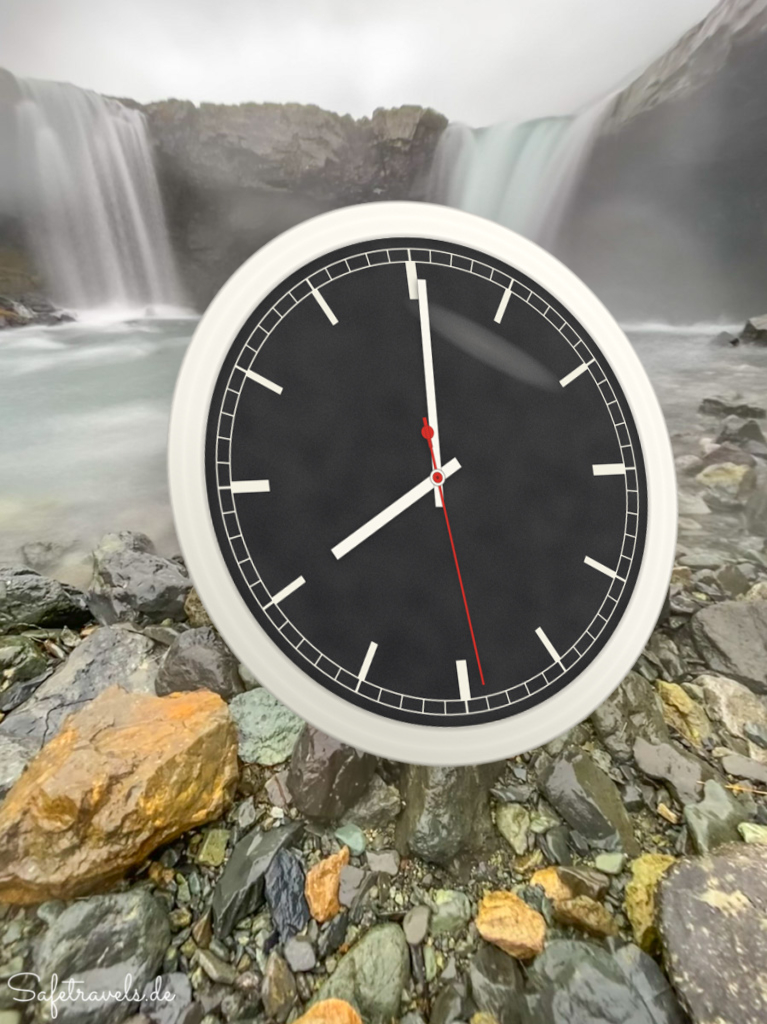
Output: 8h00m29s
